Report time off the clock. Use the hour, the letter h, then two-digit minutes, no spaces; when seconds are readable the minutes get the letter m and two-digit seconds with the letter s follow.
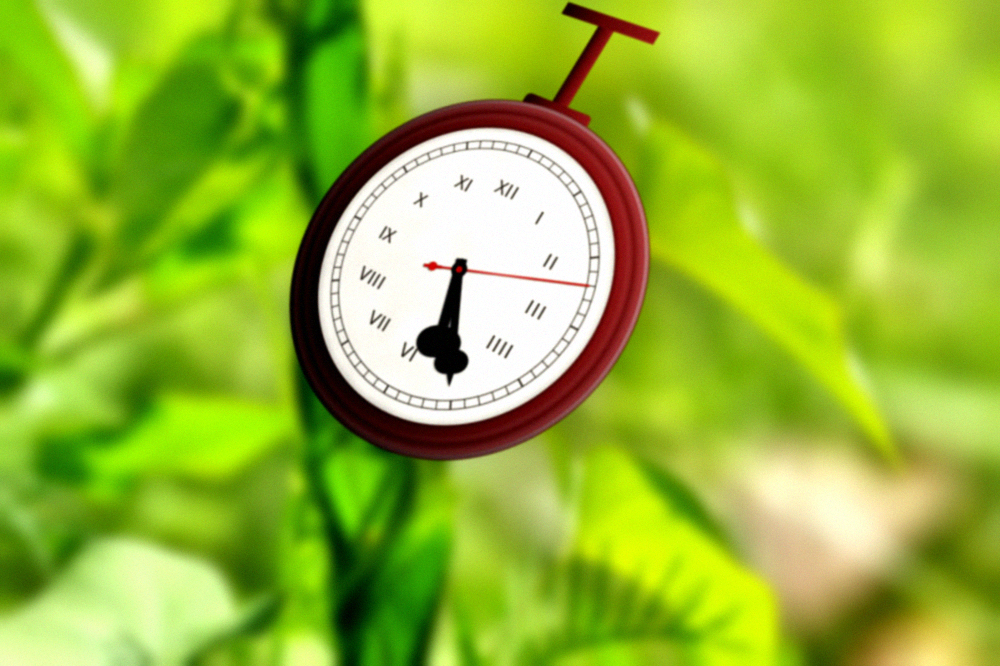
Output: 5h25m12s
